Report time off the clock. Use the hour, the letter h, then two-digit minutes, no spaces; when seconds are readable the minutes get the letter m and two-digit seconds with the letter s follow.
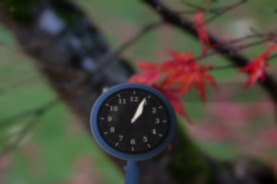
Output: 1h04
